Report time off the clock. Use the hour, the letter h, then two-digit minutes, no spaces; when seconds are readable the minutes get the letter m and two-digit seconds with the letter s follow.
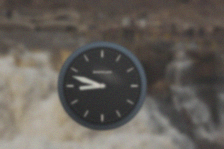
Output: 8h48
